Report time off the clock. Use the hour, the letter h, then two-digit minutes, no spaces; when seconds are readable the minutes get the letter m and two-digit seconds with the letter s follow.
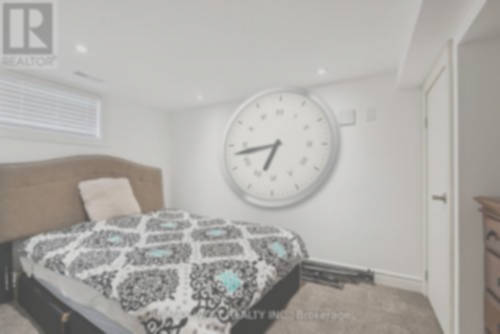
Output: 6h43
